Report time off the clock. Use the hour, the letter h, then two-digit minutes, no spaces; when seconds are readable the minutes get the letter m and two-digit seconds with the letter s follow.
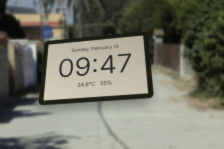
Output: 9h47
